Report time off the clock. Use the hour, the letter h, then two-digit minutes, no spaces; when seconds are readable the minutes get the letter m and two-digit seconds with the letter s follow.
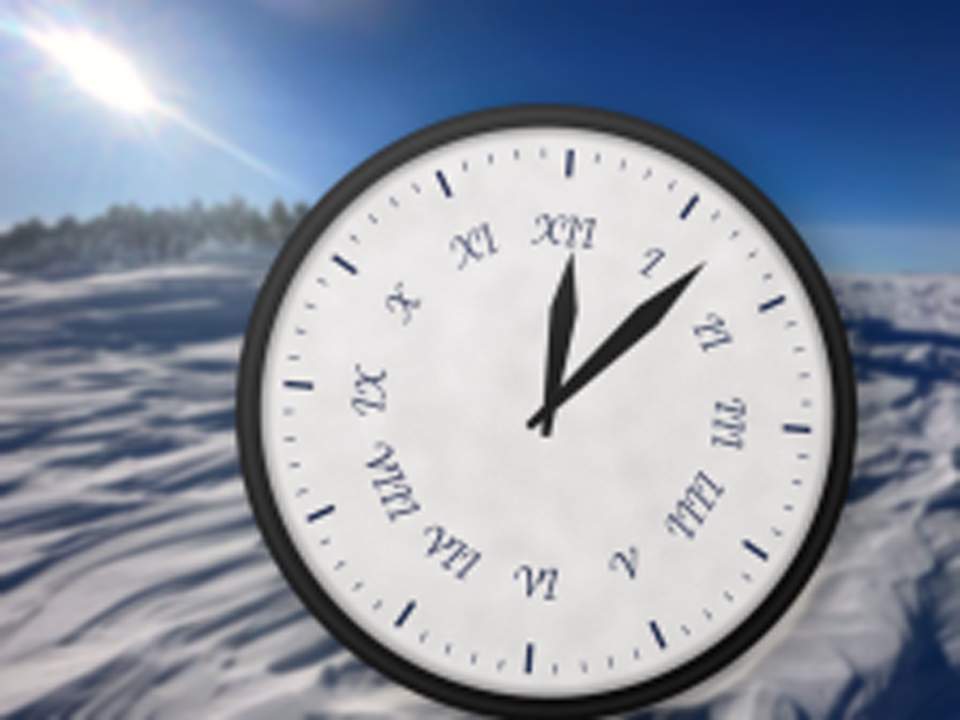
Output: 12h07
